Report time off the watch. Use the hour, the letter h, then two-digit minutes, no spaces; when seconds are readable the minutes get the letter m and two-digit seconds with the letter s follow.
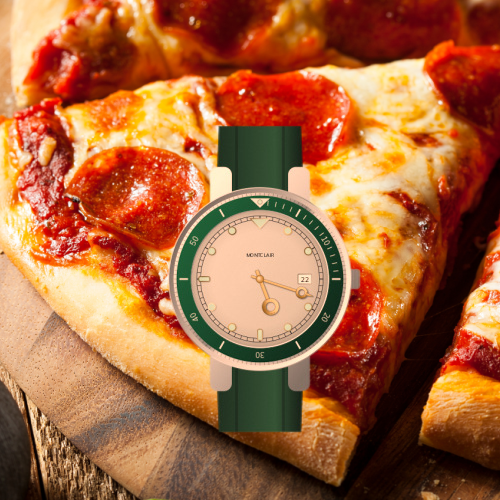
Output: 5h18
